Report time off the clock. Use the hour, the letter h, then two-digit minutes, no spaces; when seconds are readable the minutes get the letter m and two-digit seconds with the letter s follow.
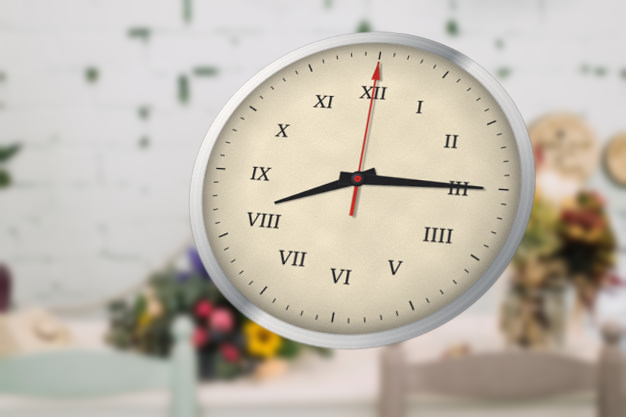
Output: 8h15m00s
